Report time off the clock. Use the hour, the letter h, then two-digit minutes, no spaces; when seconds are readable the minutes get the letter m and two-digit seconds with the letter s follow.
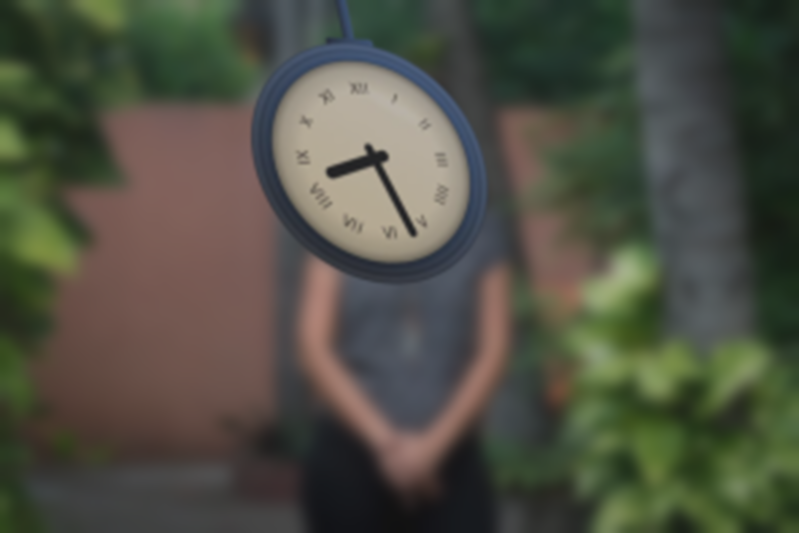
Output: 8h27
